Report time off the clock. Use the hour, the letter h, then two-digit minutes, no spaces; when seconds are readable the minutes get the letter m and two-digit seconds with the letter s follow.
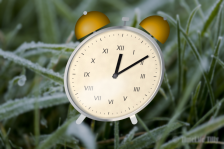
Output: 12h09
